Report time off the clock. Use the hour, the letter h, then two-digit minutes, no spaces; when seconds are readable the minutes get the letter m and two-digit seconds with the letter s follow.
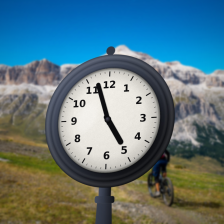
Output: 4h57
